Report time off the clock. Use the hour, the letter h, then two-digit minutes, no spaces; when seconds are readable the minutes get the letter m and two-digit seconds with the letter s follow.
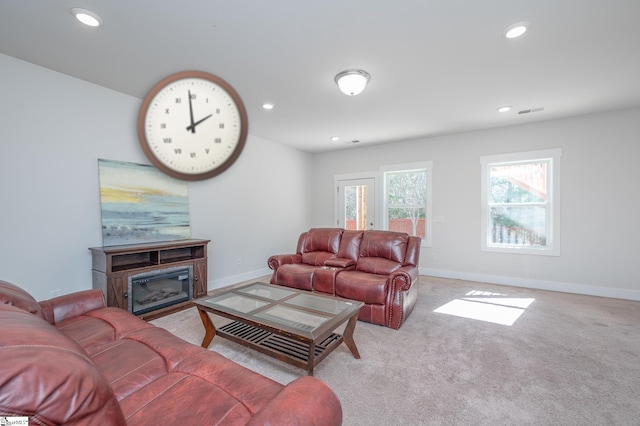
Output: 1h59
